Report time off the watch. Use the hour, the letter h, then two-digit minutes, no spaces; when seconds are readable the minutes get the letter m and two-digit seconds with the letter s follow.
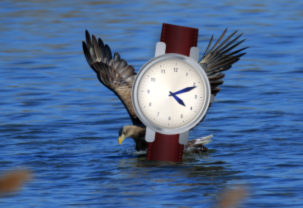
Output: 4h11
